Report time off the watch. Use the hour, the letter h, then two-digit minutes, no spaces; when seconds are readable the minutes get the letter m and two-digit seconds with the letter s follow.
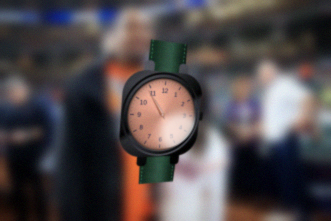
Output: 10h54
